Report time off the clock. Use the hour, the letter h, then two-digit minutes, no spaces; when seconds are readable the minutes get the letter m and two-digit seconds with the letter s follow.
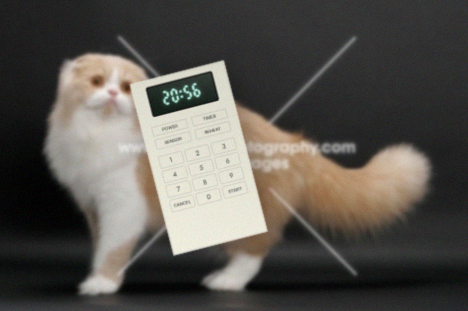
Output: 20h56
